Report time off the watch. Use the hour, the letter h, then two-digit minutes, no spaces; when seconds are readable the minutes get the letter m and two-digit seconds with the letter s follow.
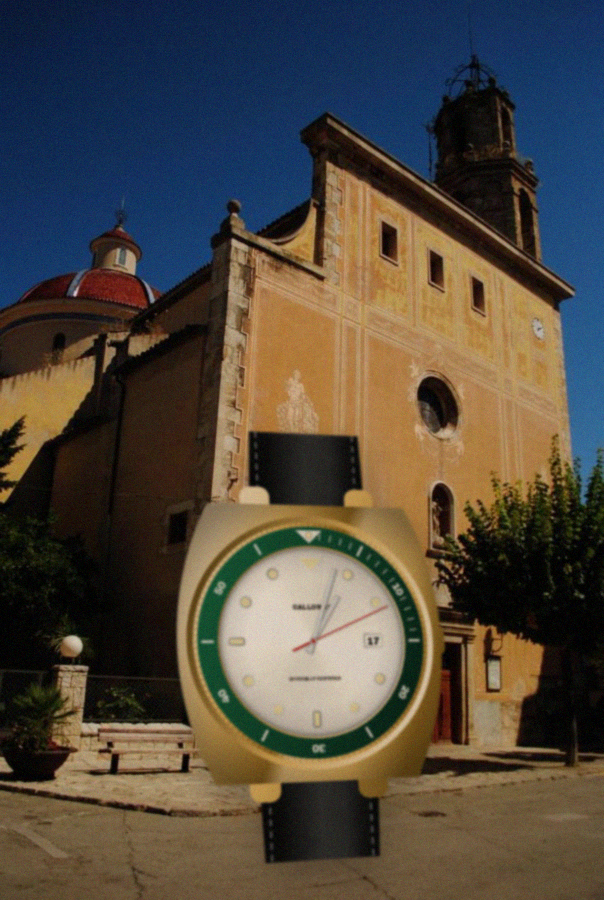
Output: 1h03m11s
